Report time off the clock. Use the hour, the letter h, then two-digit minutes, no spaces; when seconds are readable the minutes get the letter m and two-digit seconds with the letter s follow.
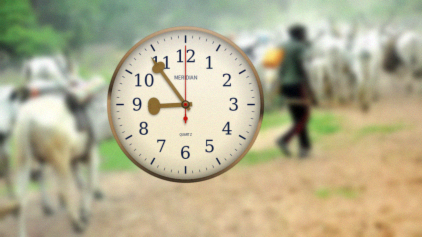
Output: 8h54m00s
